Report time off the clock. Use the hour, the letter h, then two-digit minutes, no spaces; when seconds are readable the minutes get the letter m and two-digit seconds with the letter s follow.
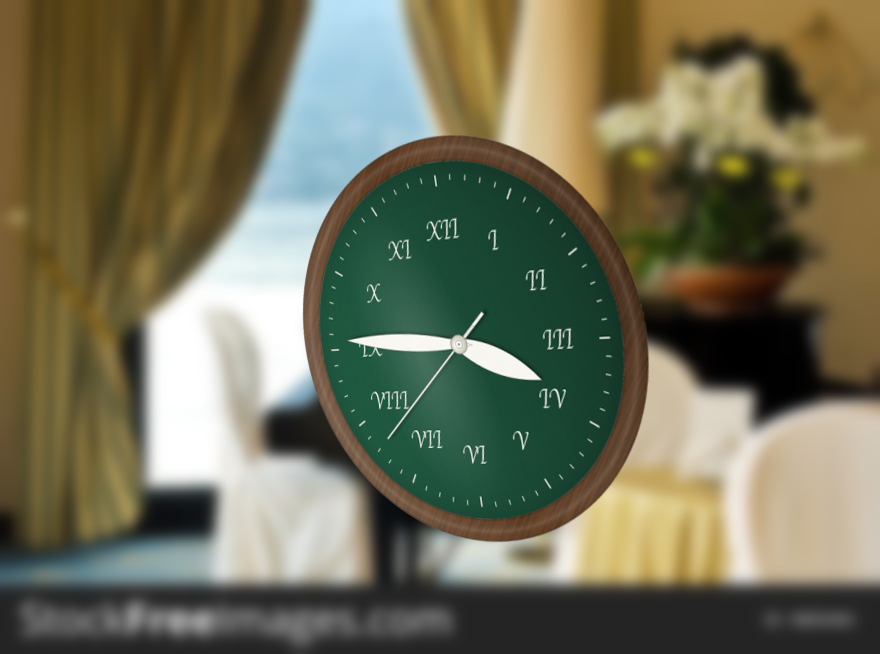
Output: 3h45m38s
